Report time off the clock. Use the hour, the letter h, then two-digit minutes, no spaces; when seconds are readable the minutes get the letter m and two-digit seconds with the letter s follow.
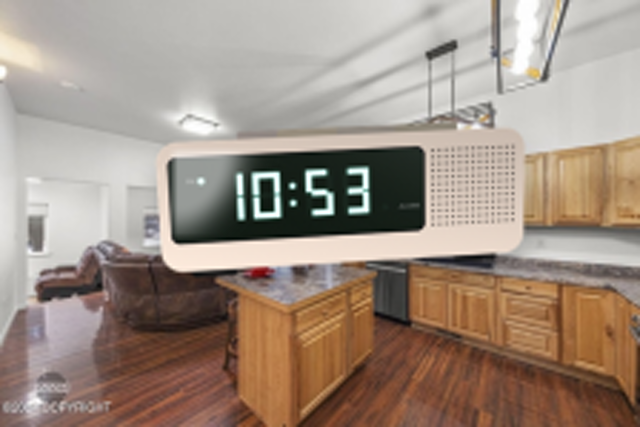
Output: 10h53
